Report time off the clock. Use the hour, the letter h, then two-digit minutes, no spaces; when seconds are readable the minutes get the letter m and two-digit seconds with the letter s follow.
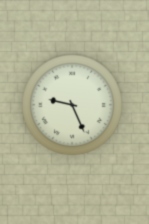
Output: 9h26
